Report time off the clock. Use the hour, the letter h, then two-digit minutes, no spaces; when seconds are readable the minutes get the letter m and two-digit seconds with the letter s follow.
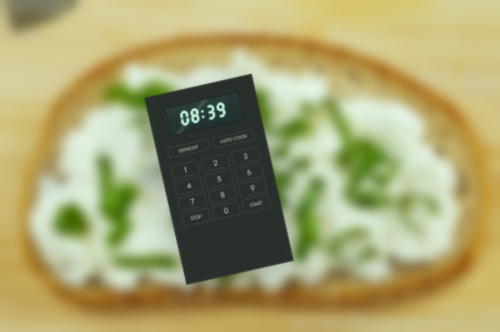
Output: 8h39
